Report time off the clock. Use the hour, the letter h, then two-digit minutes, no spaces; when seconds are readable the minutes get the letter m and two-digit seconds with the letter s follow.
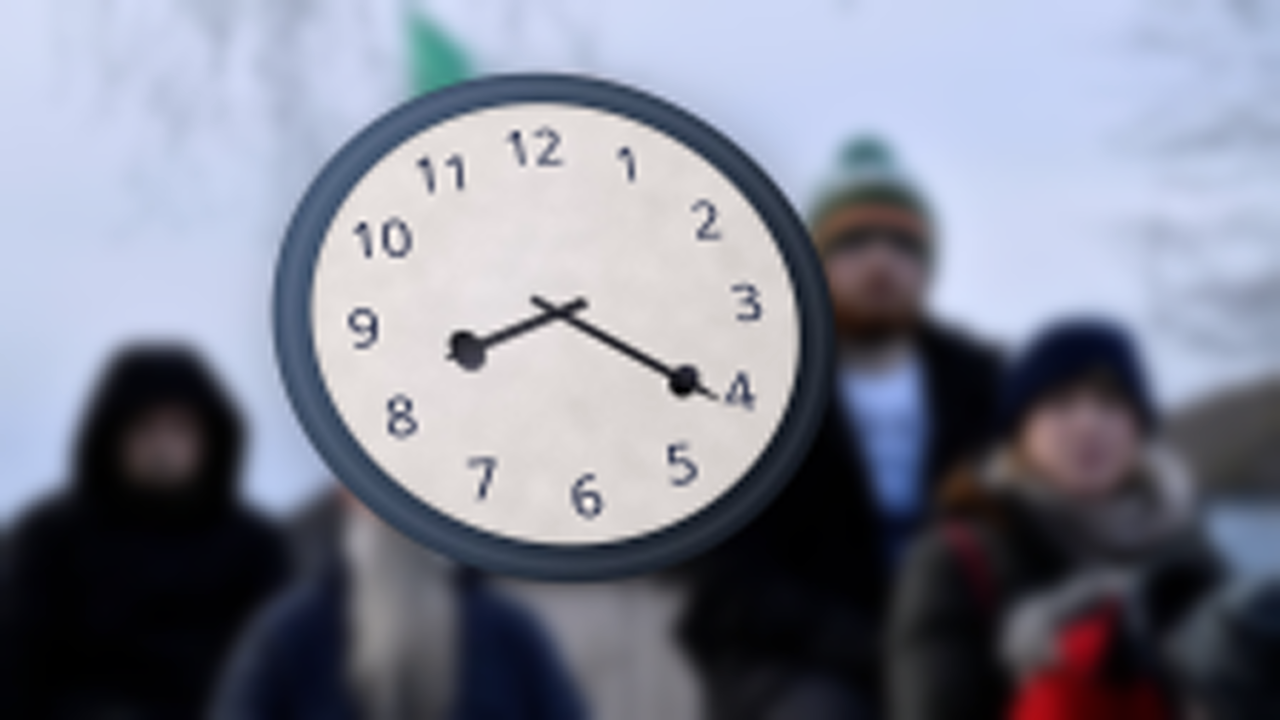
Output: 8h21
